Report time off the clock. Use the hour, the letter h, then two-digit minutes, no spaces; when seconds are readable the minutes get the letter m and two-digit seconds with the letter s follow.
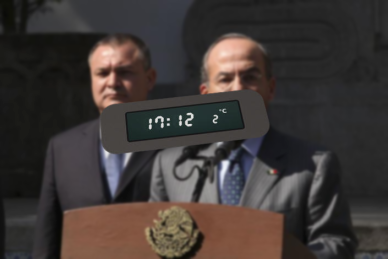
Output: 17h12
